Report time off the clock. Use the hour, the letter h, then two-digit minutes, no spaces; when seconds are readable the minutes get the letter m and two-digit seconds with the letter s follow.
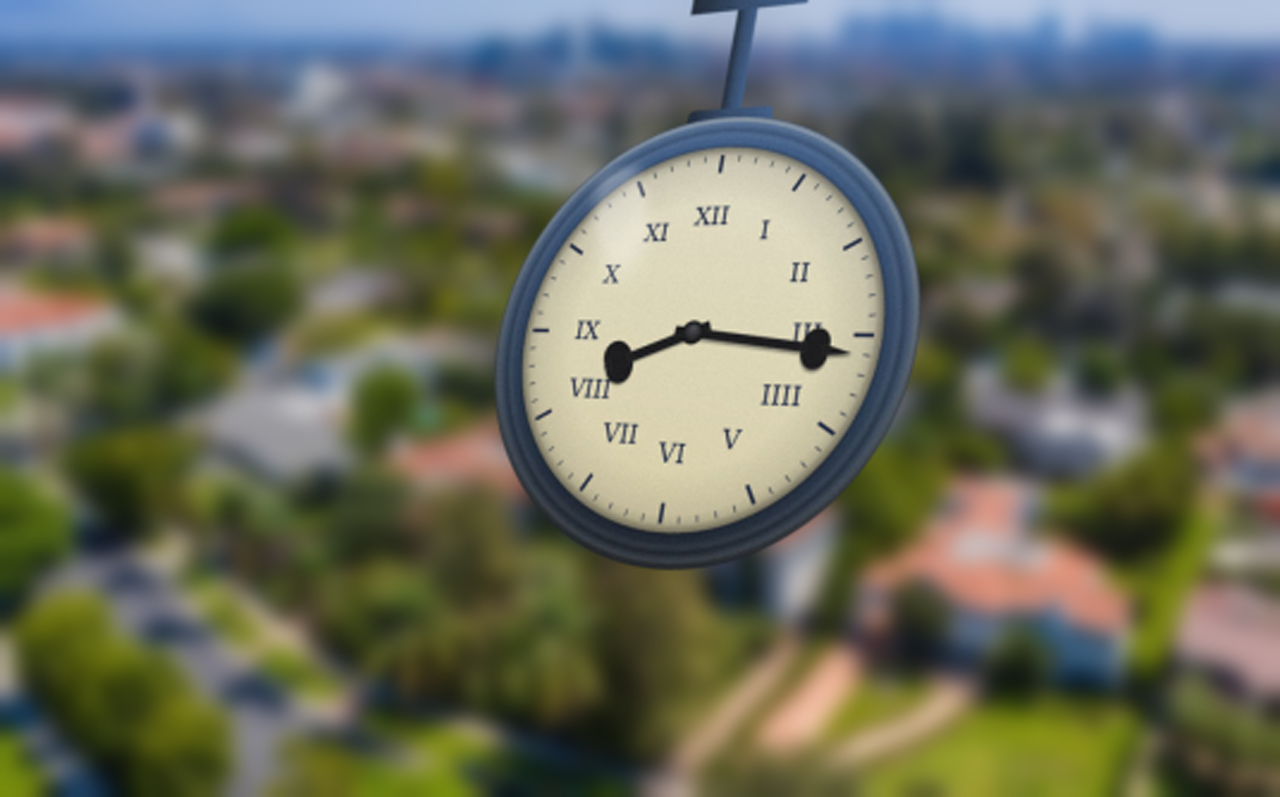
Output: 8h16
